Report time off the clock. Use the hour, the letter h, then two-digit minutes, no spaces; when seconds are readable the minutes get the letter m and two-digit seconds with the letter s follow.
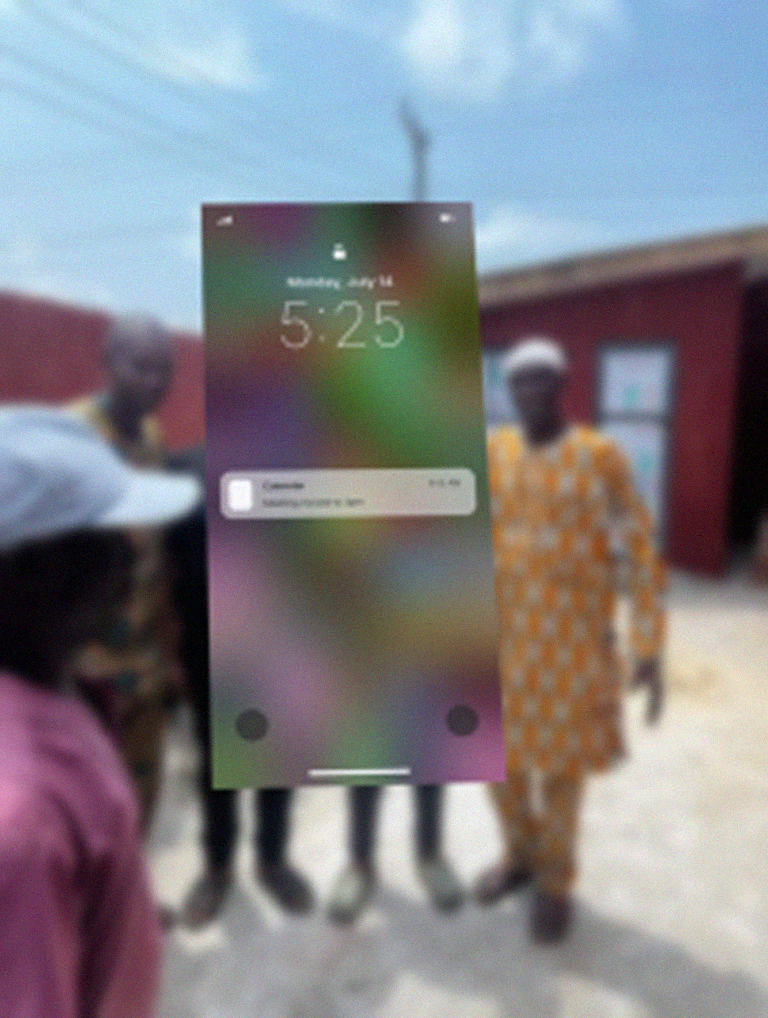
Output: 5h25
